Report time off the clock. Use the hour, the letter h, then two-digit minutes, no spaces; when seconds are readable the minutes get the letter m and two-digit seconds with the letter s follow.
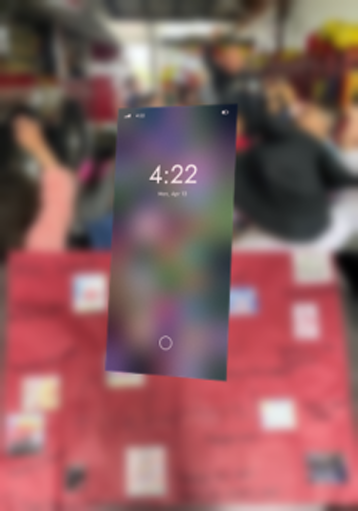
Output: 4h22
